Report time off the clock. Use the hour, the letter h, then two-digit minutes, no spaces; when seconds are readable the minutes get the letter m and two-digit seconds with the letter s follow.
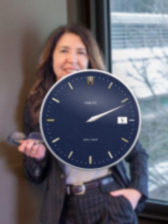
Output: 2h11
